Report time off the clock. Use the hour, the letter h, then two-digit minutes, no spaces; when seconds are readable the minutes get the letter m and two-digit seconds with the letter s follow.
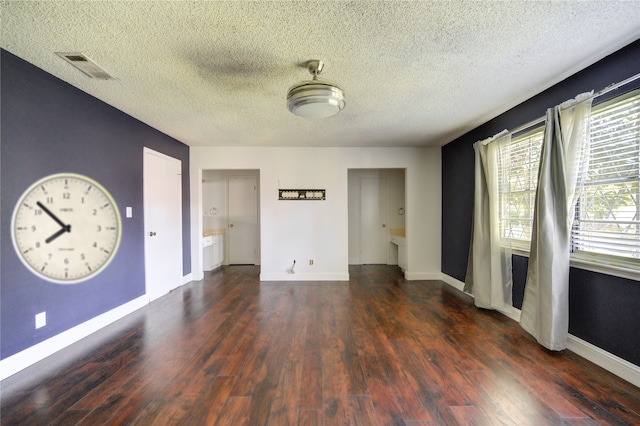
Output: 7h52
